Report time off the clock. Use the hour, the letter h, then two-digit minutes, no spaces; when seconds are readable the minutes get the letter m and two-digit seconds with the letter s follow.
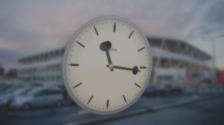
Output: 11h16
